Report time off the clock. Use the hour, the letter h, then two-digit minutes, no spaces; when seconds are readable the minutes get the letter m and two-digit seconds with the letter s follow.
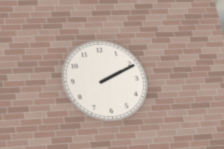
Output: 2h11
